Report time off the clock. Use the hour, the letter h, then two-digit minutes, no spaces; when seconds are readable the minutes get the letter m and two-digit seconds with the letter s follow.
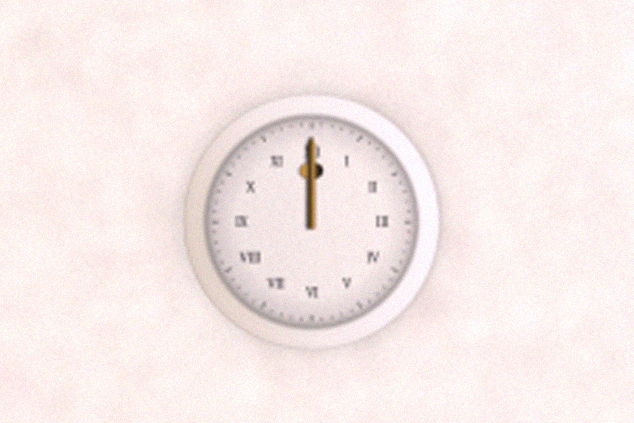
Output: 12h00
